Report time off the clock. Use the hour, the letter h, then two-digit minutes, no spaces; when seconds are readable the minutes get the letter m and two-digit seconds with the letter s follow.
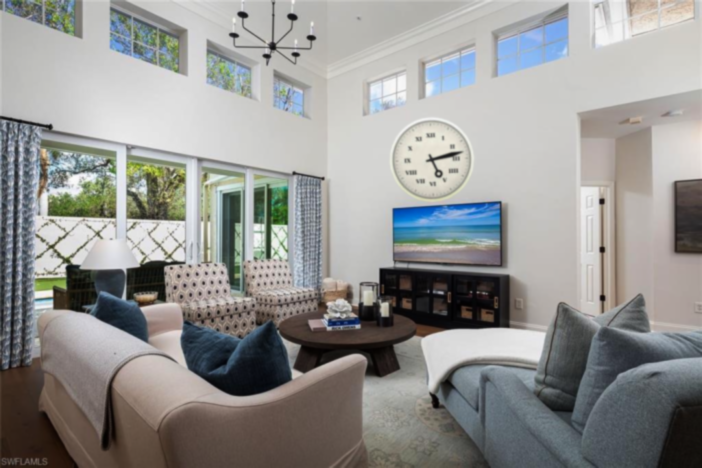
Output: 5h13
